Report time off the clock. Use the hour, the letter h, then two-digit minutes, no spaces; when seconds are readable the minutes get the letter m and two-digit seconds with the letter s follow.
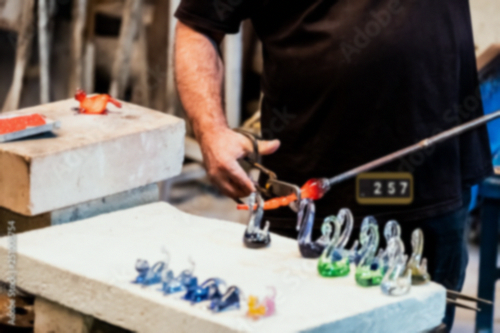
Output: 2h57
